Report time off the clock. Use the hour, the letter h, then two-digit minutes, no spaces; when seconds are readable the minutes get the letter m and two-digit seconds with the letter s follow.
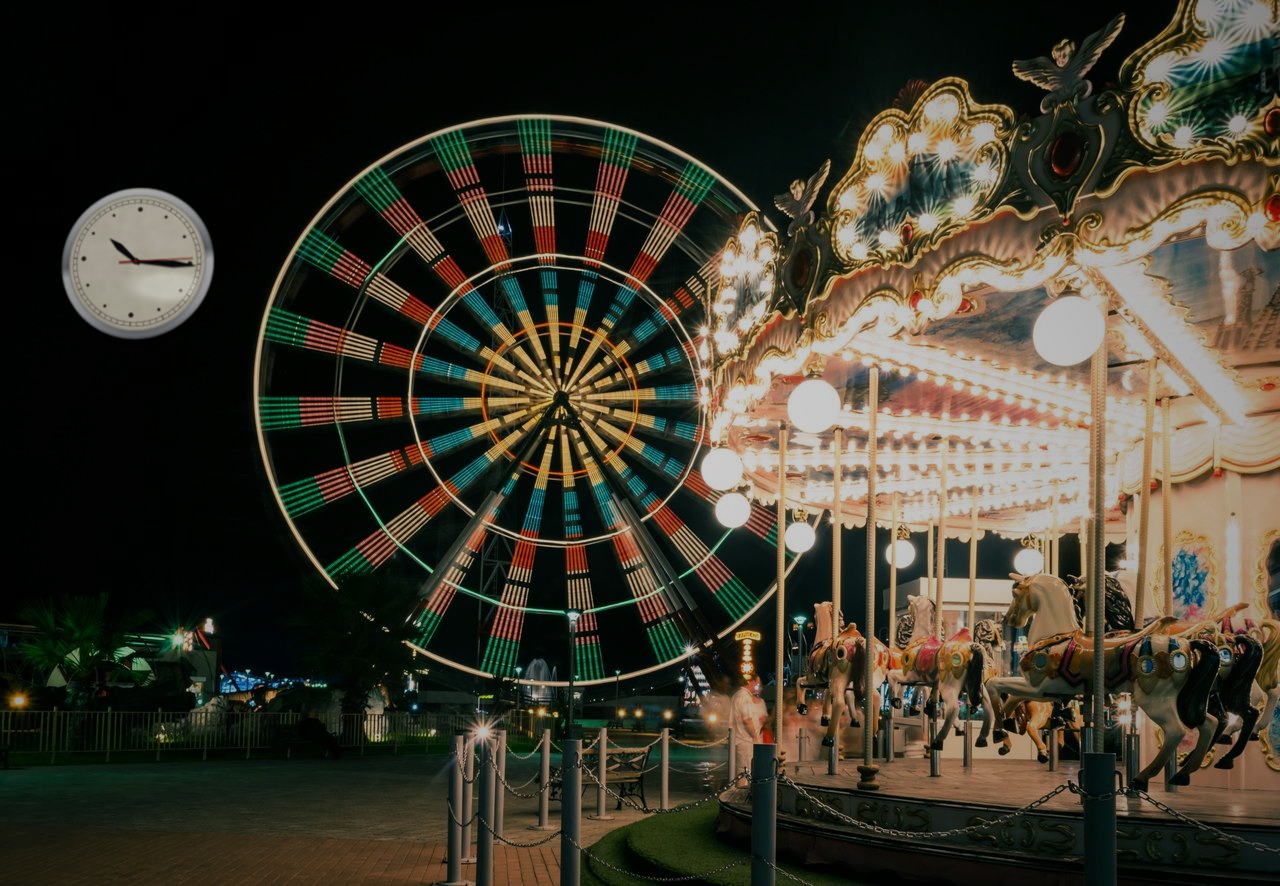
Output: 10h15m14s
